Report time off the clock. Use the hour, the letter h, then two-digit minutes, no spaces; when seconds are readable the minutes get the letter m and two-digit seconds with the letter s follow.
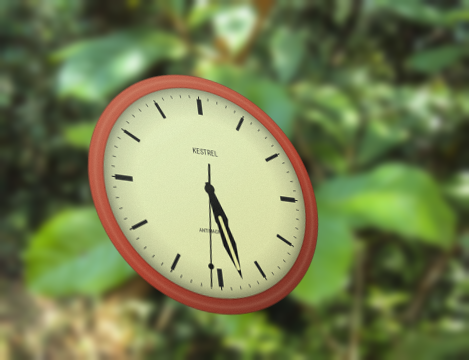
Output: 5h27m31s
